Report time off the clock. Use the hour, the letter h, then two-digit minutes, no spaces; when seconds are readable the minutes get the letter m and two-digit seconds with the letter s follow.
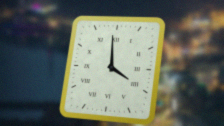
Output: 3h59
